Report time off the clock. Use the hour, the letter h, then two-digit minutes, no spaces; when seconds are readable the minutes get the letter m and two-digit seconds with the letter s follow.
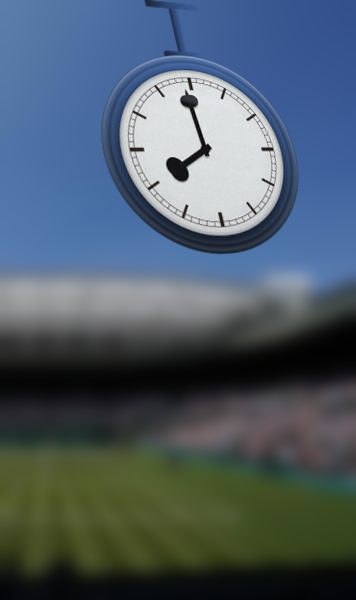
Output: 7h59
